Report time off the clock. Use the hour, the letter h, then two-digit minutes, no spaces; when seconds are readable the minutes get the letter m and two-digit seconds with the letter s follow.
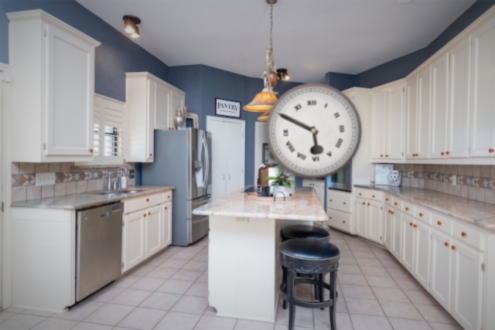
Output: 5h50
